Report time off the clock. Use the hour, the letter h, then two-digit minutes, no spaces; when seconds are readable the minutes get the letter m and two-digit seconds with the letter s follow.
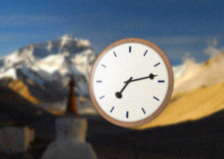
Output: 7h13
